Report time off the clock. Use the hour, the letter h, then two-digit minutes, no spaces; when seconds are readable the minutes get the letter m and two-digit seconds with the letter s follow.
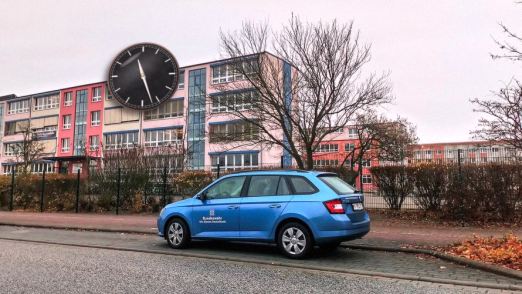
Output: 11h27
